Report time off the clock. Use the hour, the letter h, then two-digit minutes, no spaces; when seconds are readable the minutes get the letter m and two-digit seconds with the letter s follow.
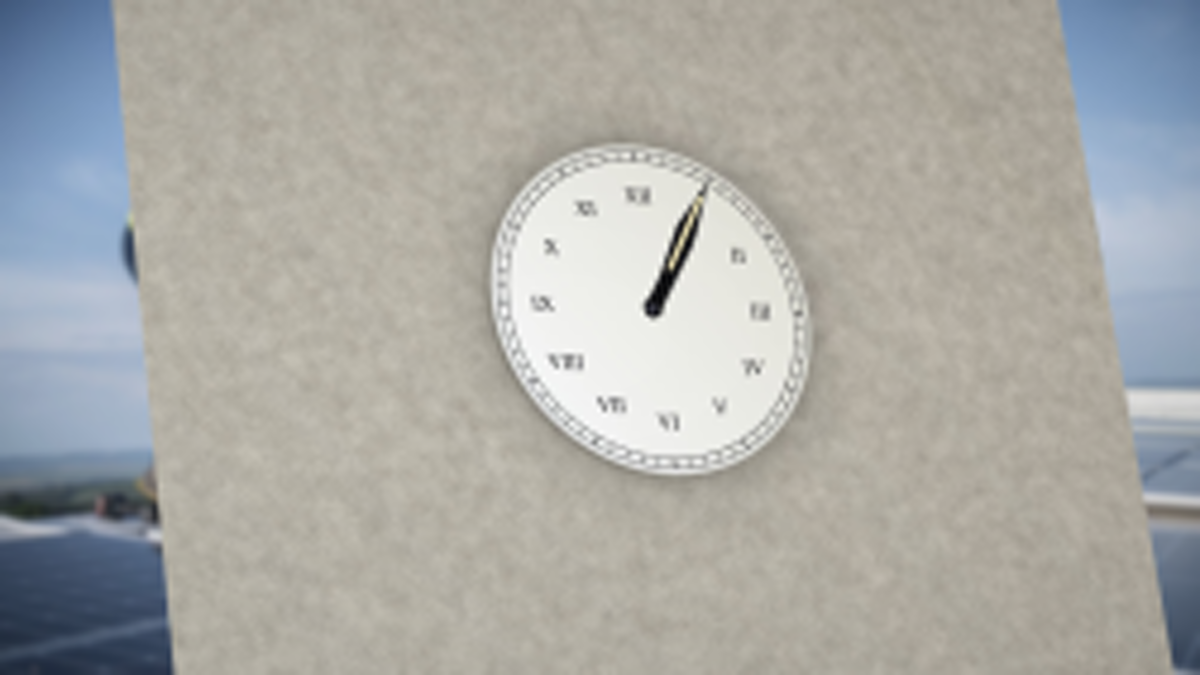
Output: 1h05
